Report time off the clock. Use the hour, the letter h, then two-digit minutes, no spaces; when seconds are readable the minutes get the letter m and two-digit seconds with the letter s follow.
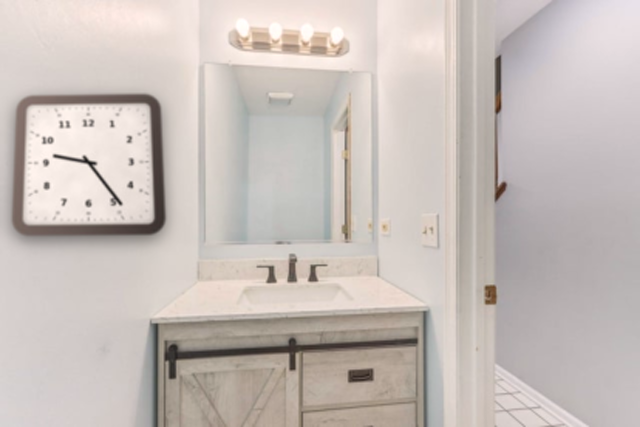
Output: 9h24
